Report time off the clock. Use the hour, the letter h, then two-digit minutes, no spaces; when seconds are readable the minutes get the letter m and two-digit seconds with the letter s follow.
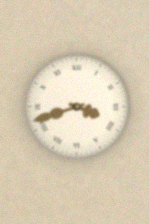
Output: 3h42
